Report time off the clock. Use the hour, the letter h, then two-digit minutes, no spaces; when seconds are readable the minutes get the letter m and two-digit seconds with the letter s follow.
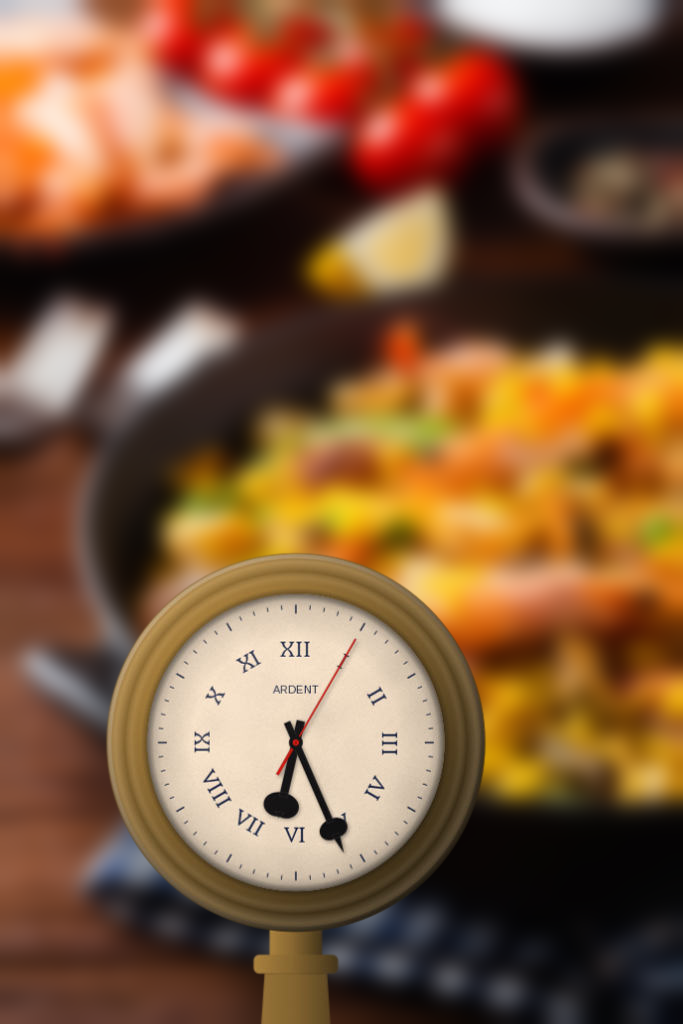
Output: 6h26m05s
